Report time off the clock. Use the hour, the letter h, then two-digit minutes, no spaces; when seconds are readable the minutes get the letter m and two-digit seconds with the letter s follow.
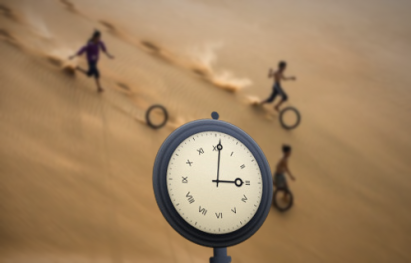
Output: 3h01
